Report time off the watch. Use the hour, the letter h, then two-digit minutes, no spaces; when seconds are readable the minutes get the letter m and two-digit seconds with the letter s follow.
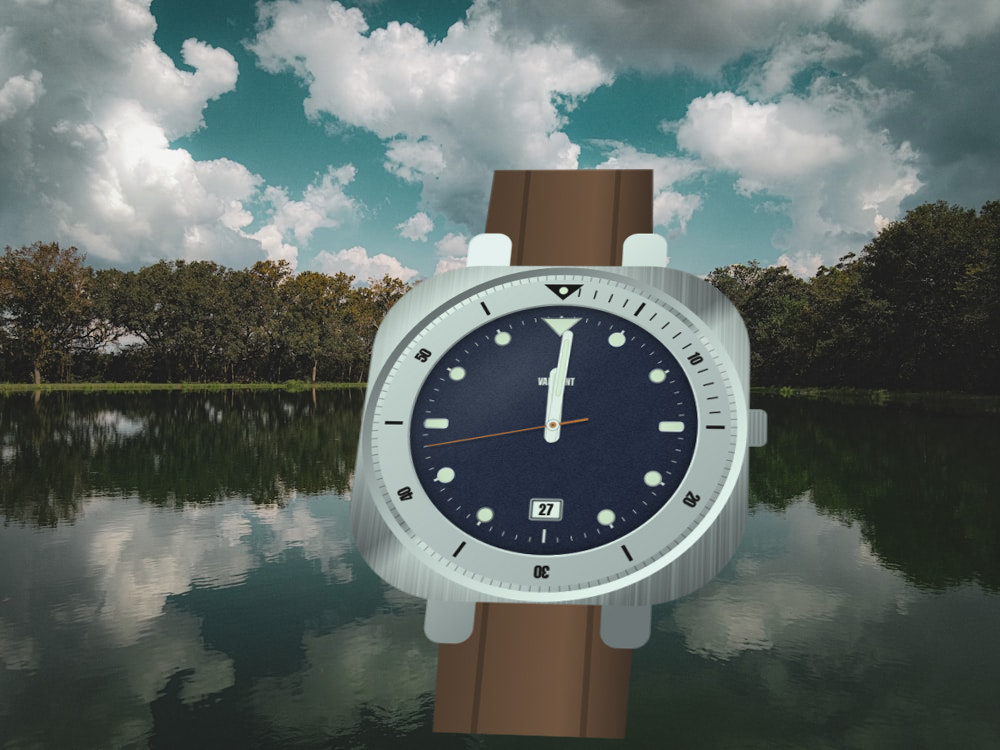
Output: 12h00m43s
